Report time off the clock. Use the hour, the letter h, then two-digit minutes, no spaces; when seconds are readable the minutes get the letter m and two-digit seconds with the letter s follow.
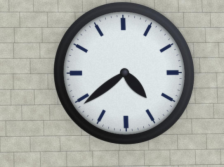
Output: 4h39
